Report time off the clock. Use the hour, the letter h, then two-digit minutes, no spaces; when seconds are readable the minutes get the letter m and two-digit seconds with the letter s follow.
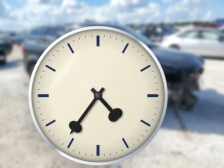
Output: 4h36
